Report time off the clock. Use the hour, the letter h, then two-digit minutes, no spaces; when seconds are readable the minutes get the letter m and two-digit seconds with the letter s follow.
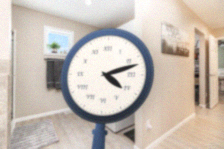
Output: 4h12
